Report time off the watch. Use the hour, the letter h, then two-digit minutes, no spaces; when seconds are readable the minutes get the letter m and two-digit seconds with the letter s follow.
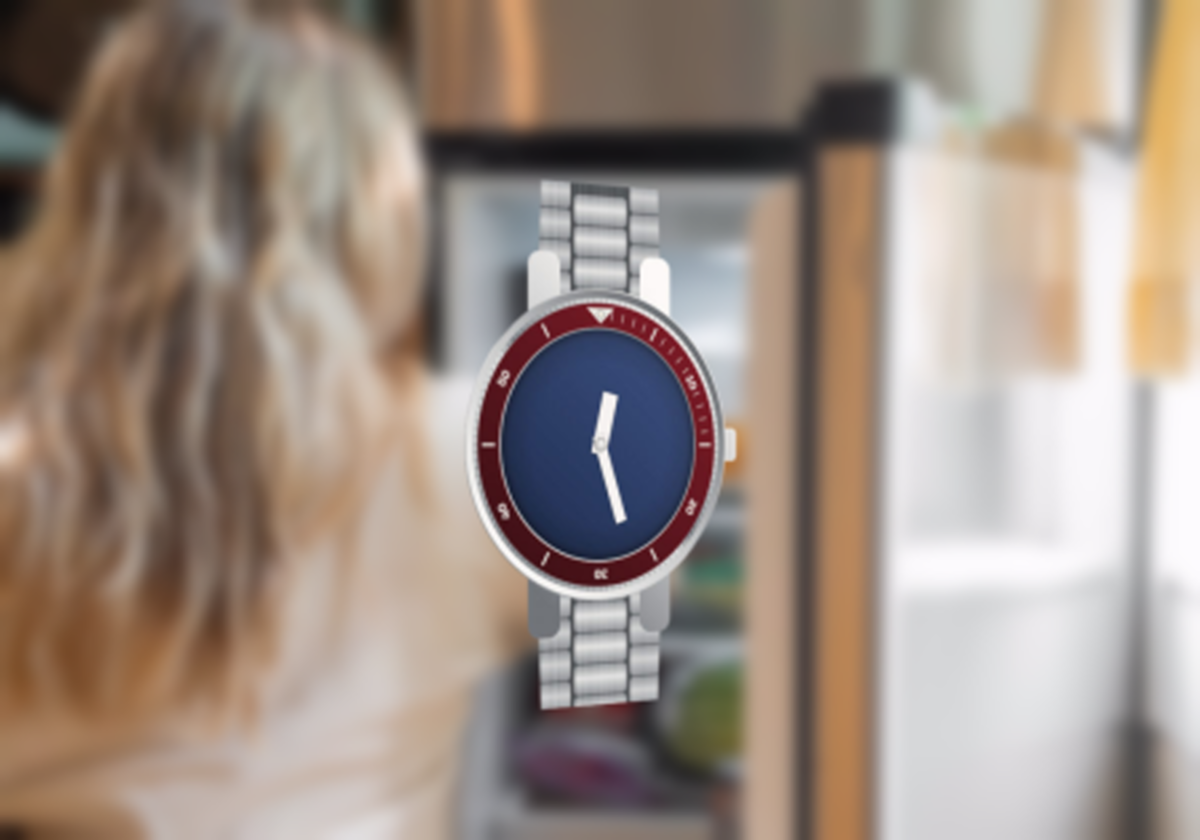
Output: 12h27
